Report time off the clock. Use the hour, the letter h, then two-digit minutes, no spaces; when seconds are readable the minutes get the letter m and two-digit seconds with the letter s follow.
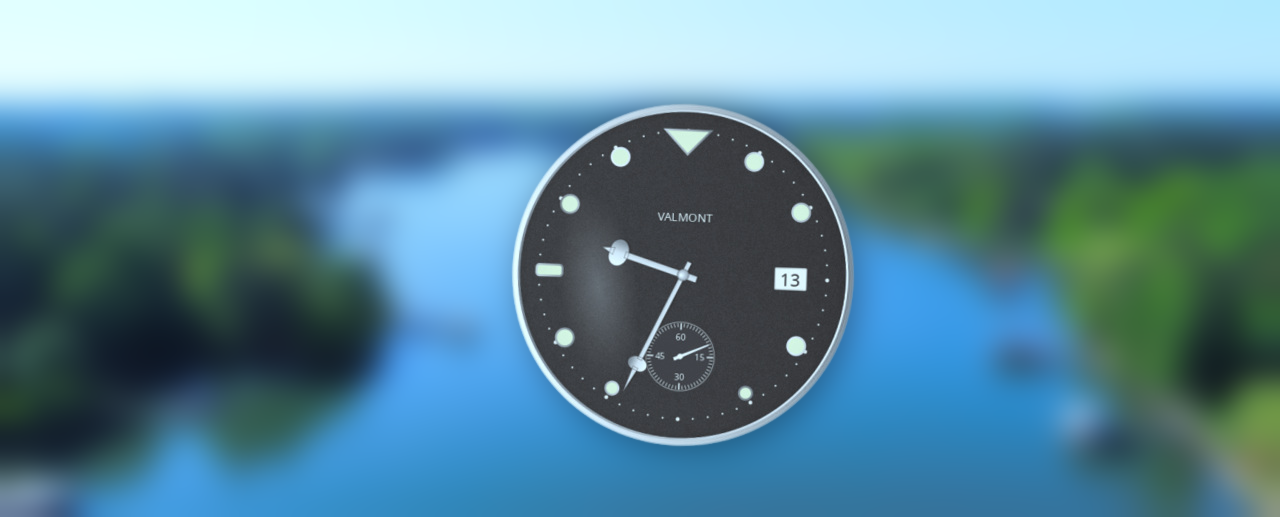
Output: 9h34m11s
